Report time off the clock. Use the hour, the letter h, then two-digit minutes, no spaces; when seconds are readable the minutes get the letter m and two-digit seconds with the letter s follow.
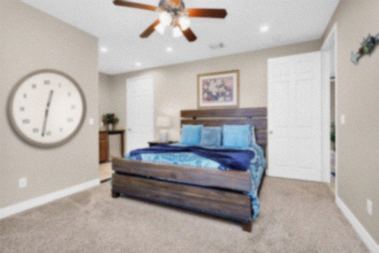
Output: 12h32
